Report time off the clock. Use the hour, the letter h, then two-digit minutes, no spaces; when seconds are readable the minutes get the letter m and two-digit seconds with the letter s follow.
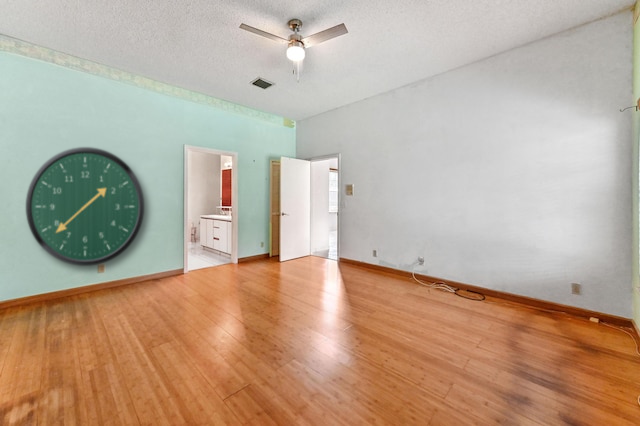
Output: 1h38
